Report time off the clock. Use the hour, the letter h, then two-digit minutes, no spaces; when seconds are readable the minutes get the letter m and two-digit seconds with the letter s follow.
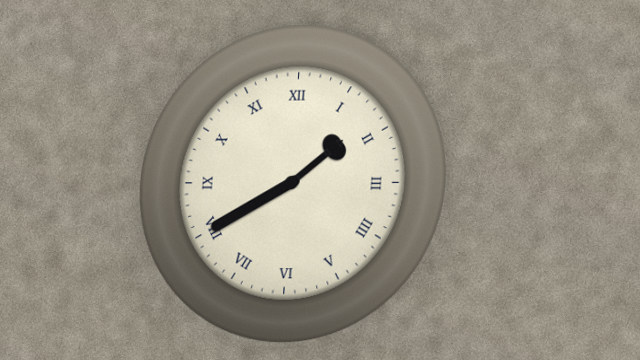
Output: 1h40
